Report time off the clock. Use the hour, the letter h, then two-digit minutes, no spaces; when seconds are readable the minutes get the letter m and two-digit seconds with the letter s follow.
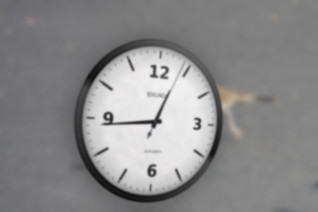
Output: 12h44m04s
